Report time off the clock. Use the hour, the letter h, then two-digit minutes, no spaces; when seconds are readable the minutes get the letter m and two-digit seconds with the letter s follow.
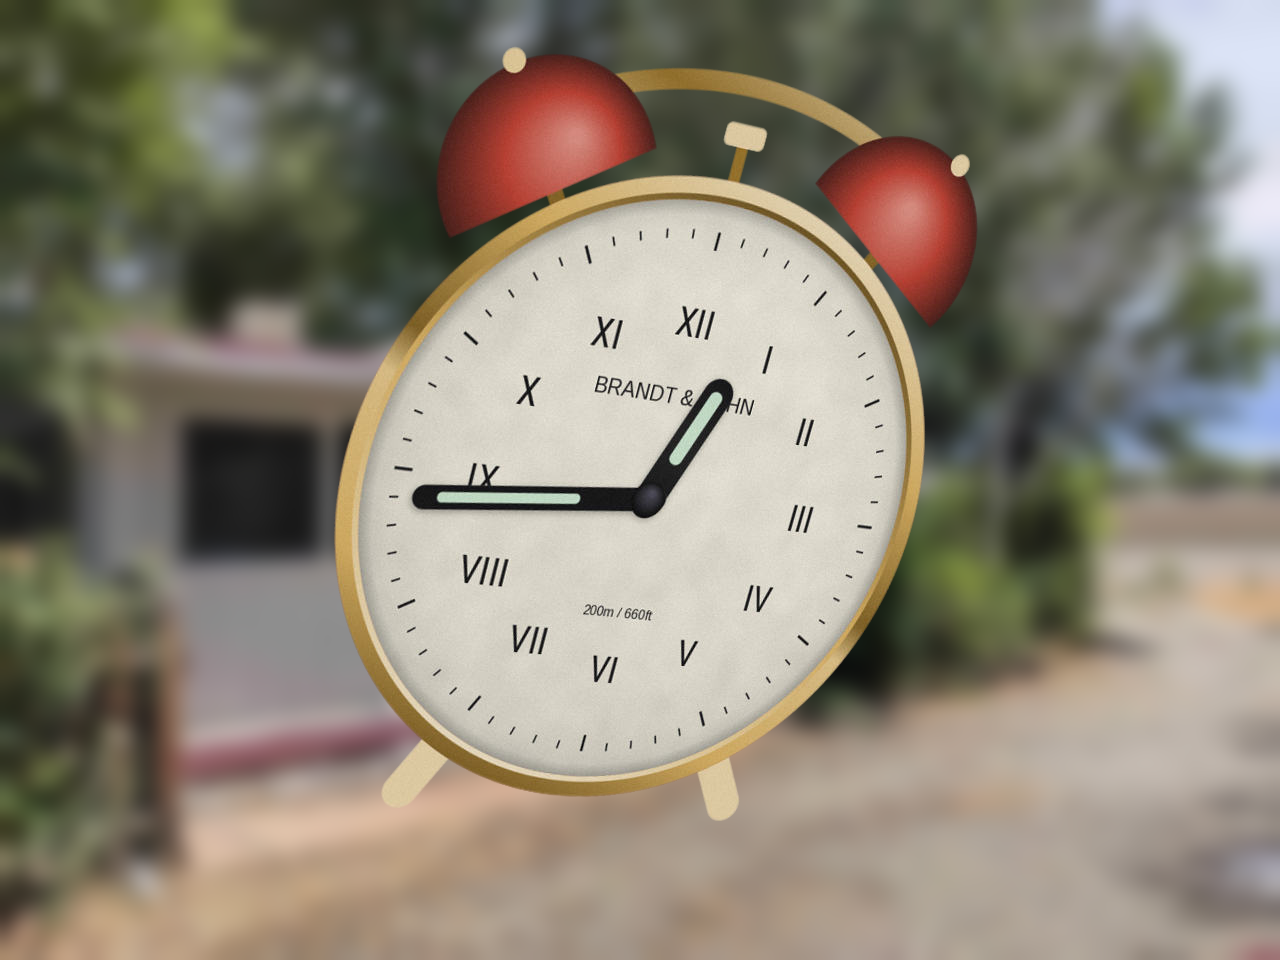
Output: 12h44
